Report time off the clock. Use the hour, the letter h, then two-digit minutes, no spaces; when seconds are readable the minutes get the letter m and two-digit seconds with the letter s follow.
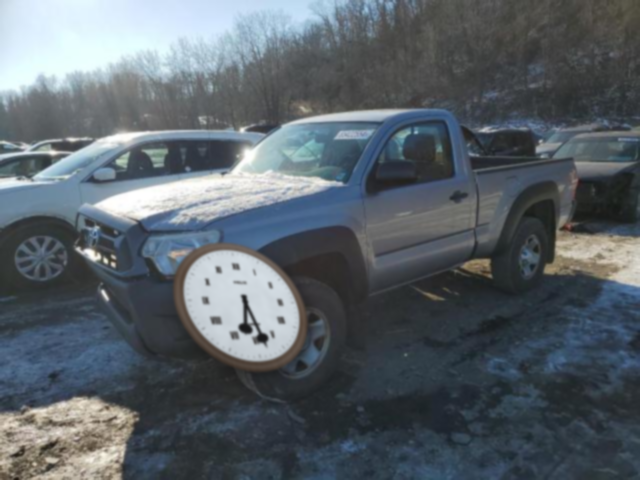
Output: 6h28
